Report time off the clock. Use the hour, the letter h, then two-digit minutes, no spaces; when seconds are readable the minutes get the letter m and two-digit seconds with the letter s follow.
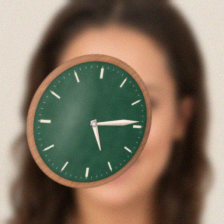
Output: 5h14
